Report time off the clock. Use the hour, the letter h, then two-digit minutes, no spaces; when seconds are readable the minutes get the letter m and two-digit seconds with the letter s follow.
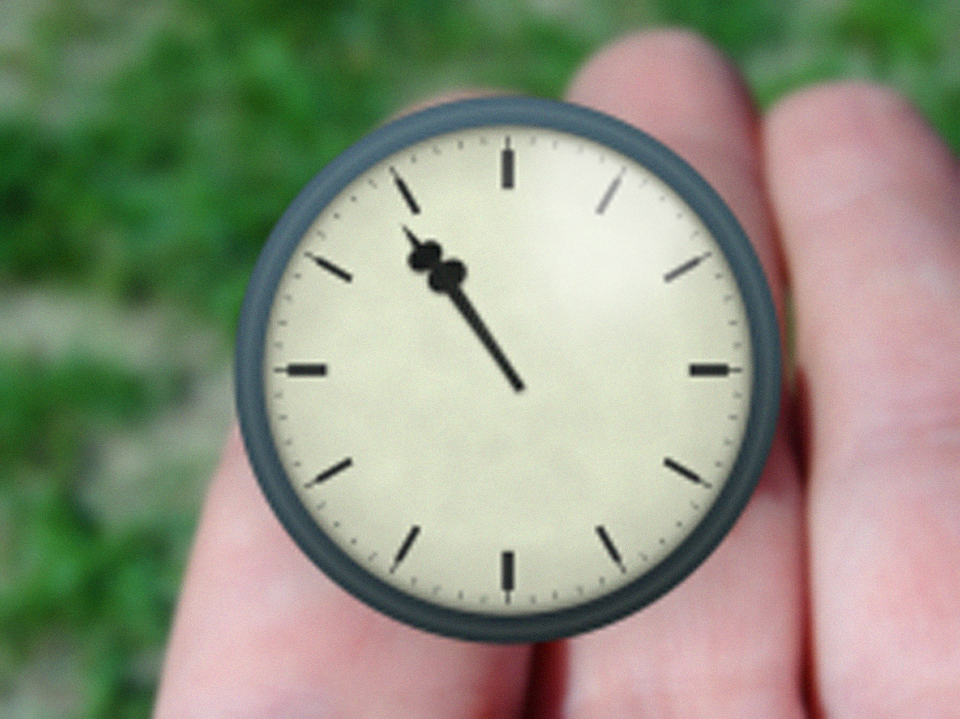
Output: 10h54
